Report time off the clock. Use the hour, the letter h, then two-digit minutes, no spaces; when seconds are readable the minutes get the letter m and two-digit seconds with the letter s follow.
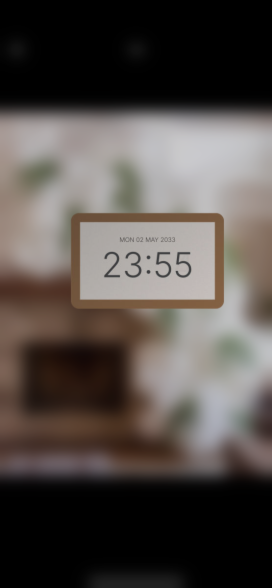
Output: 23h55
